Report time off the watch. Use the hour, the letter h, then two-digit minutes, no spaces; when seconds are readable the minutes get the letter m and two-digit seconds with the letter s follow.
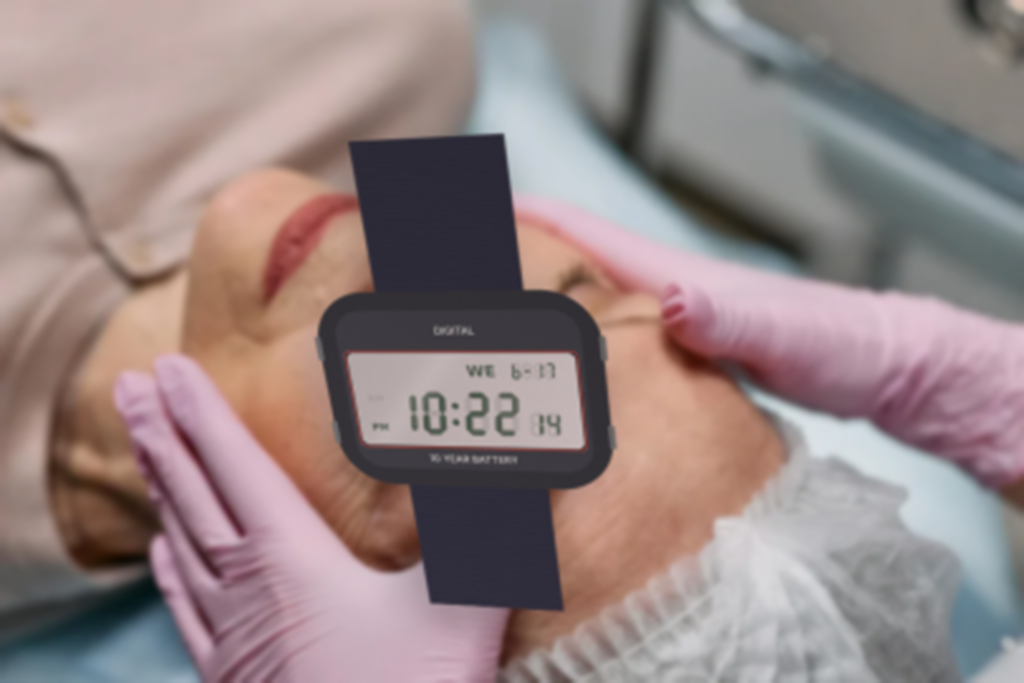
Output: 10h22m14s
